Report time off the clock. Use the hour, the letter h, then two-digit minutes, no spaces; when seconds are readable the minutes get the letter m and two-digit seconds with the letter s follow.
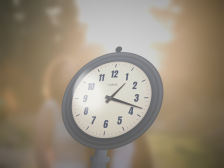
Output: 1h18
